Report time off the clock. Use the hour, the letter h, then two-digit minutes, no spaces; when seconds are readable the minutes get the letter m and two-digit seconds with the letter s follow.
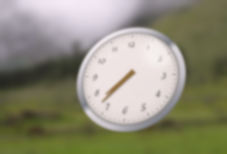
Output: 7h37
